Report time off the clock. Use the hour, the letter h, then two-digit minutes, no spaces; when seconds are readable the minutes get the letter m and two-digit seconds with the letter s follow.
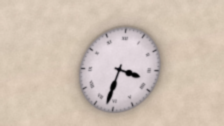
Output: 3h32
